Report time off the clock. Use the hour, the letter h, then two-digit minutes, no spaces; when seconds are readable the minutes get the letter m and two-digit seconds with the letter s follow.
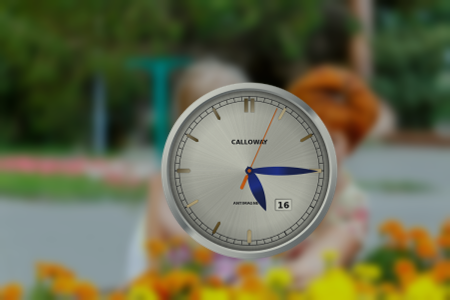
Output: 5h15m04s
